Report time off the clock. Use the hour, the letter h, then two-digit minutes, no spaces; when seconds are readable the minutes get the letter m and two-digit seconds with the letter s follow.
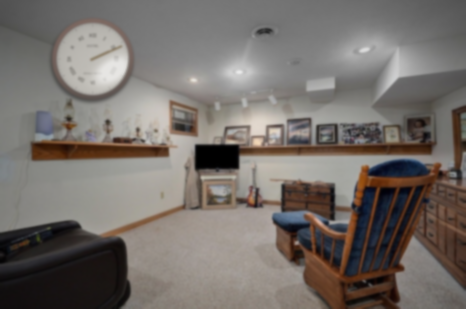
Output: 2h11
